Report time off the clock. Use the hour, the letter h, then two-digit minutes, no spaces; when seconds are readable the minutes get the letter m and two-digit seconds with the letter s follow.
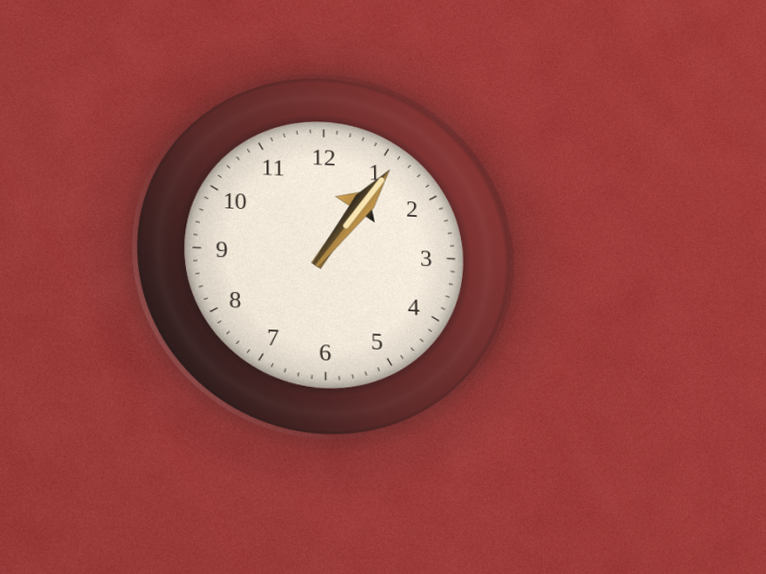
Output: 1h06
